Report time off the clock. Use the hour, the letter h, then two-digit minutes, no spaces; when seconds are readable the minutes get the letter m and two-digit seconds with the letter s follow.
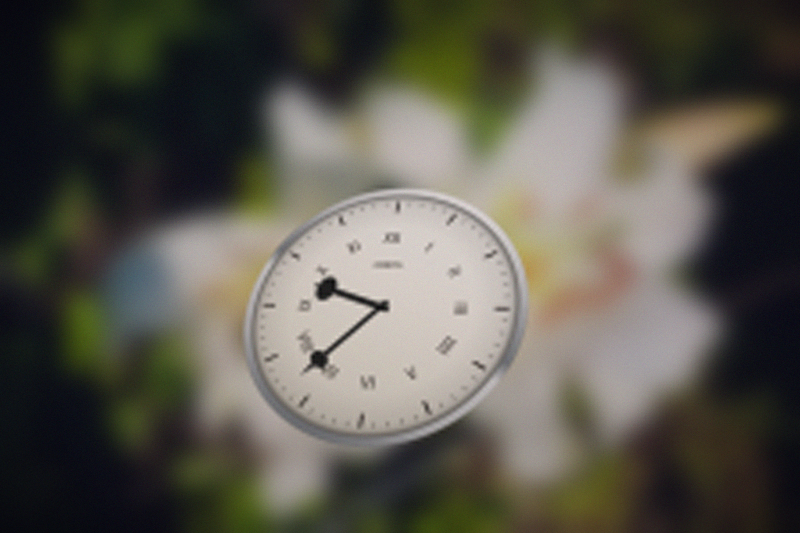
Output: 9h37
